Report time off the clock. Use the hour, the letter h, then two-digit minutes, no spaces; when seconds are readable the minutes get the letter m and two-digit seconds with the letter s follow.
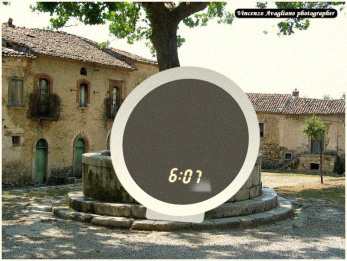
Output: 6h07
